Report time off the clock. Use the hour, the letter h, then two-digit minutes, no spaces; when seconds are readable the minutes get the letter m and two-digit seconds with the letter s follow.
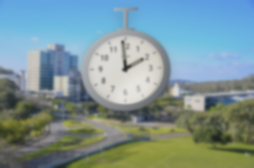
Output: 1h59
